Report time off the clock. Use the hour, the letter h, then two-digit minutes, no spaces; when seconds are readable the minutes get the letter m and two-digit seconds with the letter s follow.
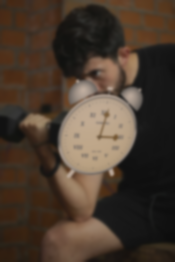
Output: 3h01
